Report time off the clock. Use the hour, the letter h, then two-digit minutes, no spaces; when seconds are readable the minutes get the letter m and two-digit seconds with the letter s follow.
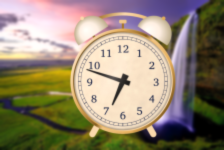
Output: 6h48
